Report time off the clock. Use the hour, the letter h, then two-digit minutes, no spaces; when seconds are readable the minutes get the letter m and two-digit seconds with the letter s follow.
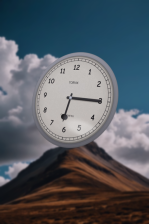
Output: 6h15
